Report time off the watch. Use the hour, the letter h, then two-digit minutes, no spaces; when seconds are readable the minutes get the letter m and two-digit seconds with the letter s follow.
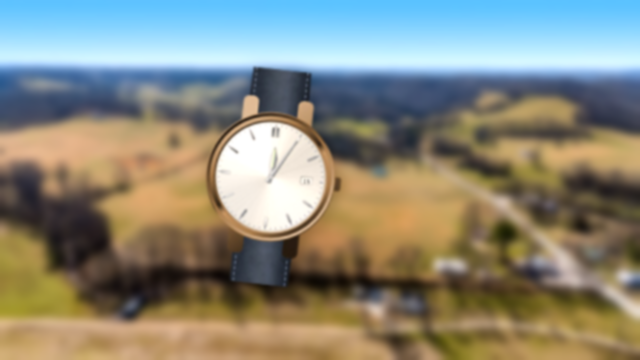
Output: 12h05
